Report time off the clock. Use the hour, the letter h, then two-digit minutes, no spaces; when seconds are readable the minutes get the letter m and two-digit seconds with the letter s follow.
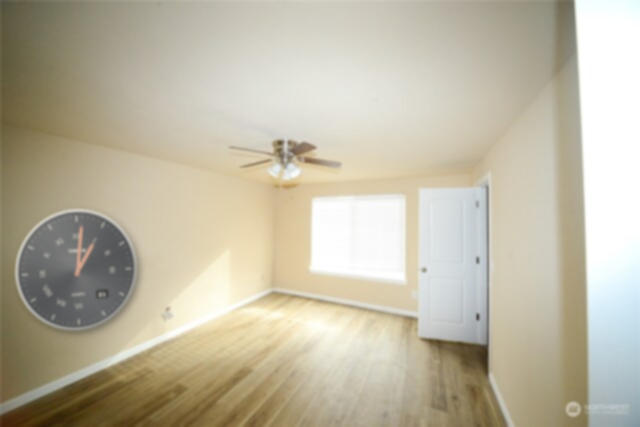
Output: 1h01
